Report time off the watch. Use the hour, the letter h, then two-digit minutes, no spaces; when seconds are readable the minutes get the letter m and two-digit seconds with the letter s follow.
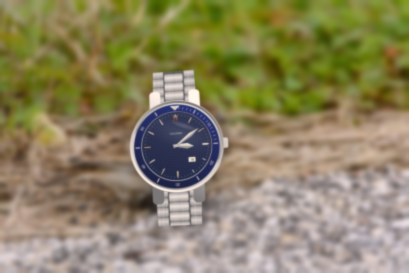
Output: 3h09
